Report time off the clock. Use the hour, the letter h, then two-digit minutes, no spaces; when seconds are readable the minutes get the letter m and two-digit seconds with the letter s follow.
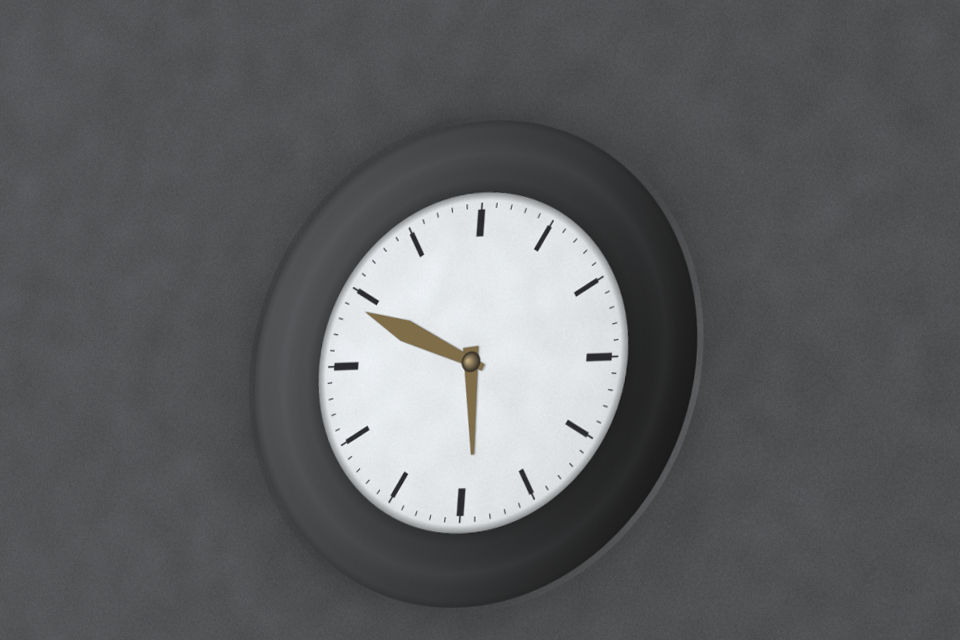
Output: 5h49
